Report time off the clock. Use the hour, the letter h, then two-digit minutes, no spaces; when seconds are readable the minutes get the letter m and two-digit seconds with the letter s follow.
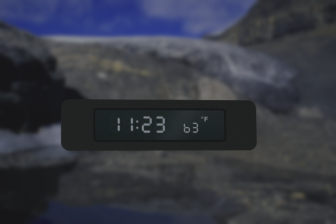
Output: 11h23
